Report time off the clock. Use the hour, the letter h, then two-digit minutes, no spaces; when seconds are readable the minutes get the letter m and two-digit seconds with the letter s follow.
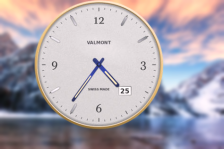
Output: 4h36
